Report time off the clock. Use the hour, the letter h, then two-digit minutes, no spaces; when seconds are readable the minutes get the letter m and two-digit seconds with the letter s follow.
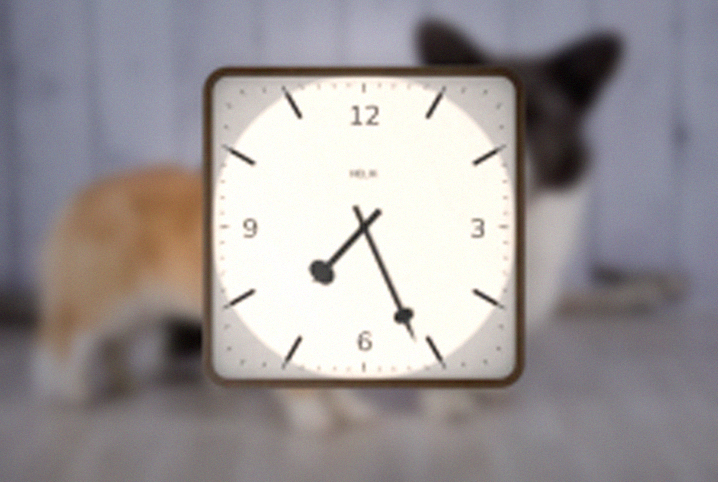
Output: 7h26
